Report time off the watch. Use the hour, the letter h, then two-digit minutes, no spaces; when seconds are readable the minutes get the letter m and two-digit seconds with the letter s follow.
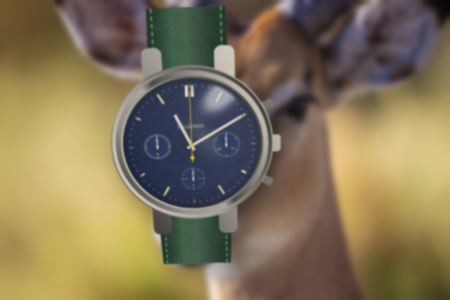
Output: 11h10
